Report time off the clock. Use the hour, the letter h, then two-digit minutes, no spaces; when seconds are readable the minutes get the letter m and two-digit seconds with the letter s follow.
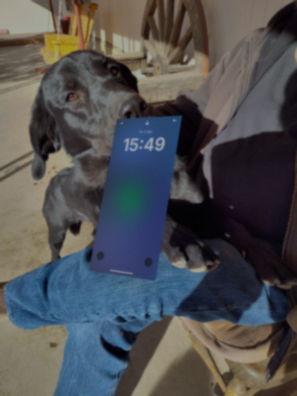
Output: 15h49
